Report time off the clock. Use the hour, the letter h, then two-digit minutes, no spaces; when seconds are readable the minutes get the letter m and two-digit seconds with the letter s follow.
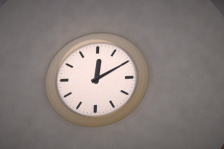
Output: 12h10
